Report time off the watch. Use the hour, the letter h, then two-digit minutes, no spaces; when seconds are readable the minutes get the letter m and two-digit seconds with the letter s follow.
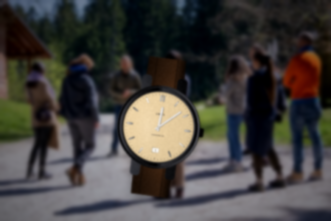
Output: 12h08
